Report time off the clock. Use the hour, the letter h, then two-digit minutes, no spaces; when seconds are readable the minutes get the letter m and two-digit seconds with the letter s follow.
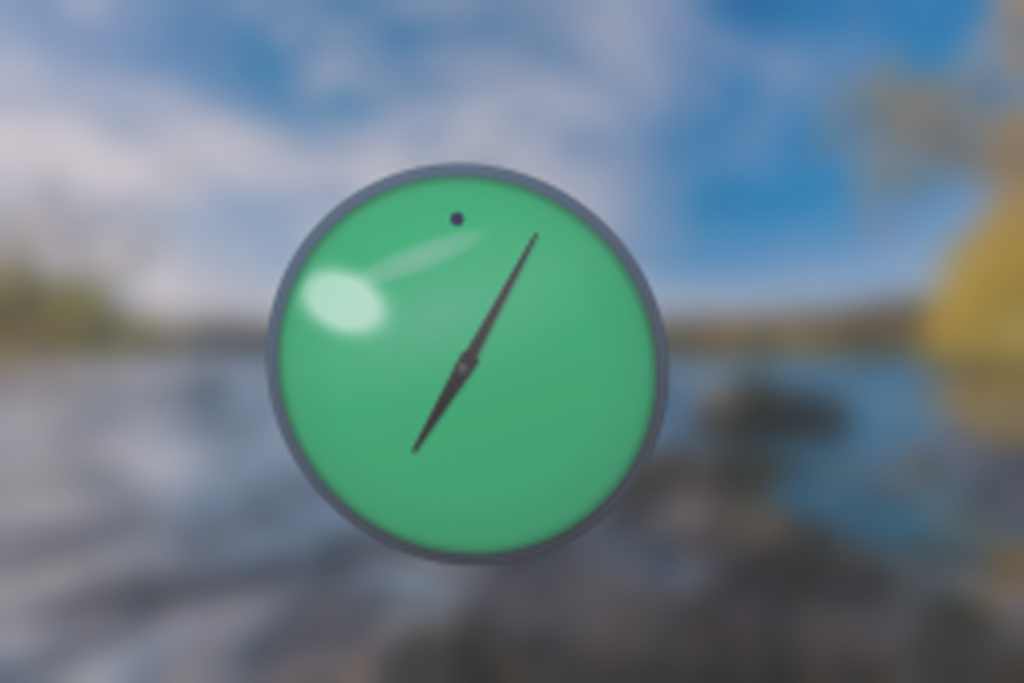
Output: 7h05
